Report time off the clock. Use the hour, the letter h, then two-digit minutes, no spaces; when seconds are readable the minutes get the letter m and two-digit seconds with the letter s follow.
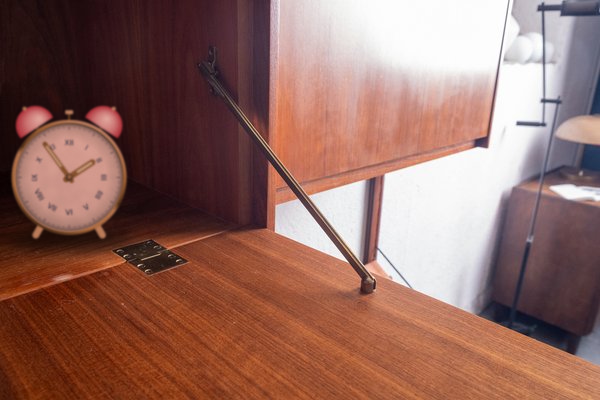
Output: 1h54
